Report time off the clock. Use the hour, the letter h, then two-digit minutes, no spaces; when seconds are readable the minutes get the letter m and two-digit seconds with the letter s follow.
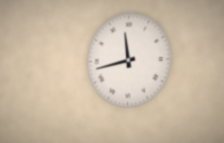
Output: 11h43
